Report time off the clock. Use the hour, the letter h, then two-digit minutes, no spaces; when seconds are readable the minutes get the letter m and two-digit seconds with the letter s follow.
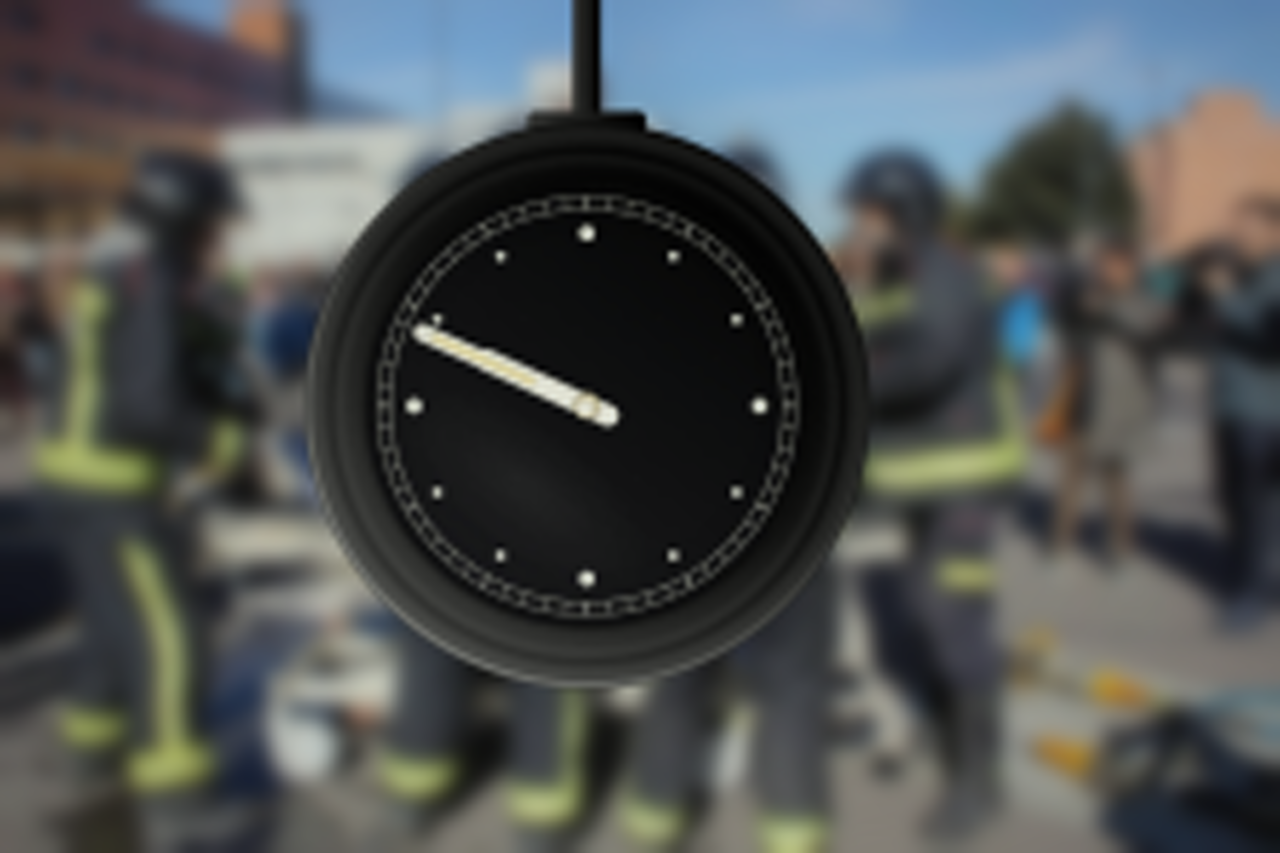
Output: 9h49
